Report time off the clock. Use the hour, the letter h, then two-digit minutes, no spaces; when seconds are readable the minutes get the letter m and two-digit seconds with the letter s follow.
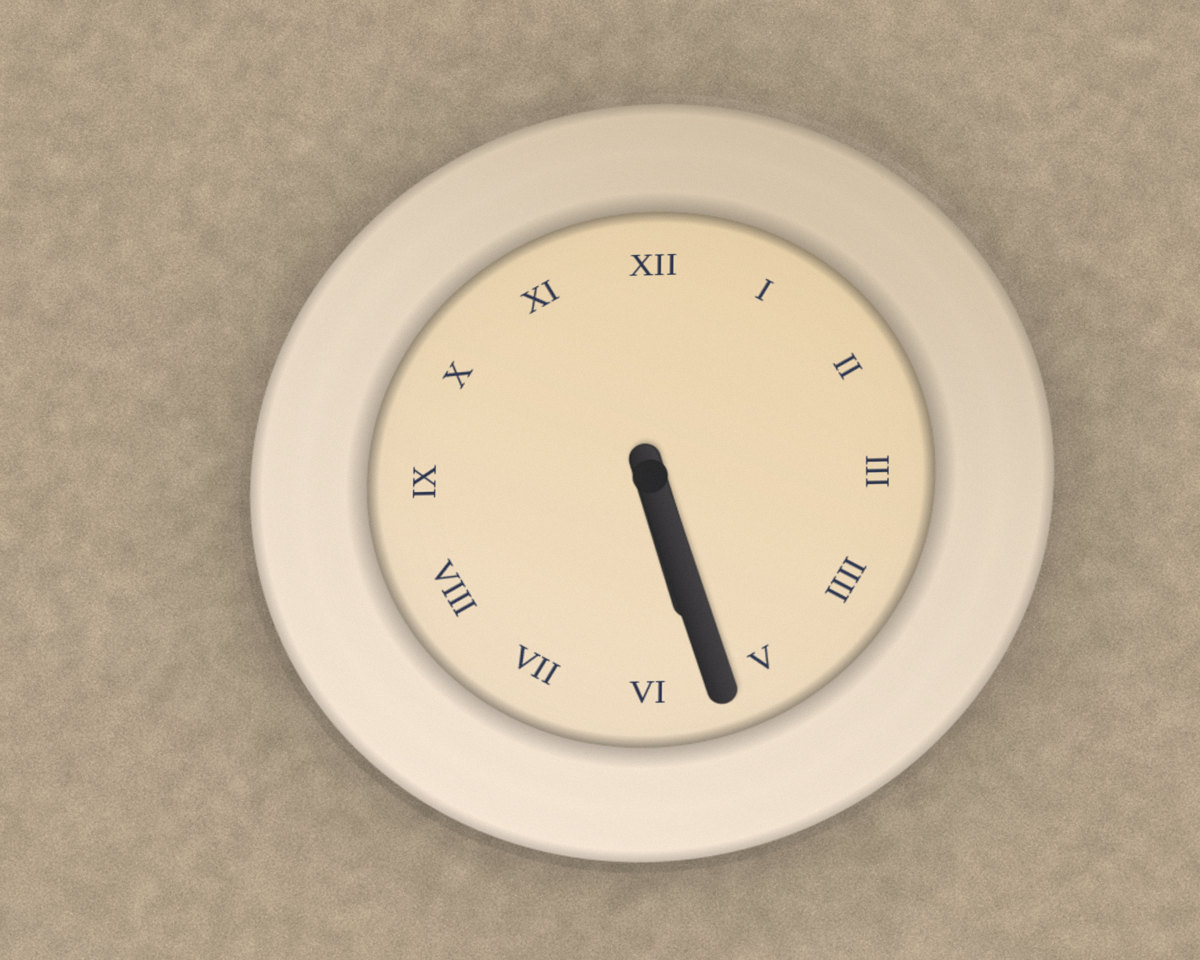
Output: 5h27
